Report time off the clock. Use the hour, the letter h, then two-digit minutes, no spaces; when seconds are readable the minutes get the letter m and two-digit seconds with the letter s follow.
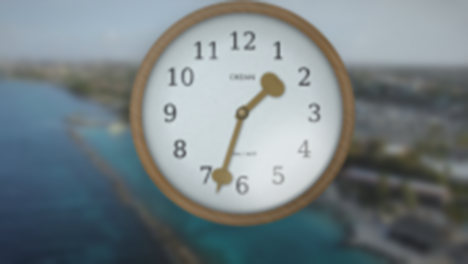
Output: 1h33
